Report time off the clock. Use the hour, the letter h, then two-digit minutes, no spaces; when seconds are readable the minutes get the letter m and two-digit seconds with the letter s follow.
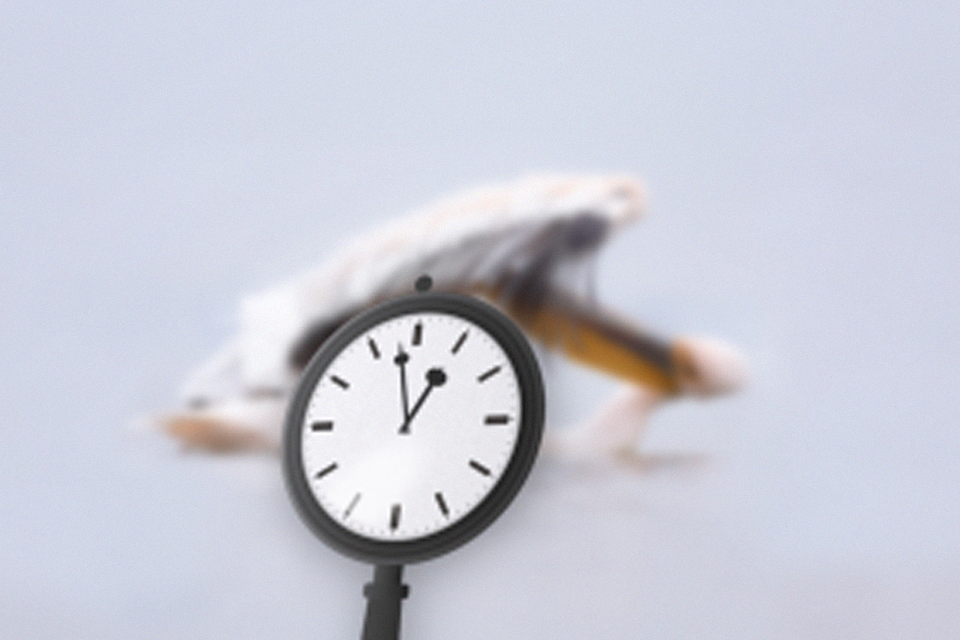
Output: 12h58
